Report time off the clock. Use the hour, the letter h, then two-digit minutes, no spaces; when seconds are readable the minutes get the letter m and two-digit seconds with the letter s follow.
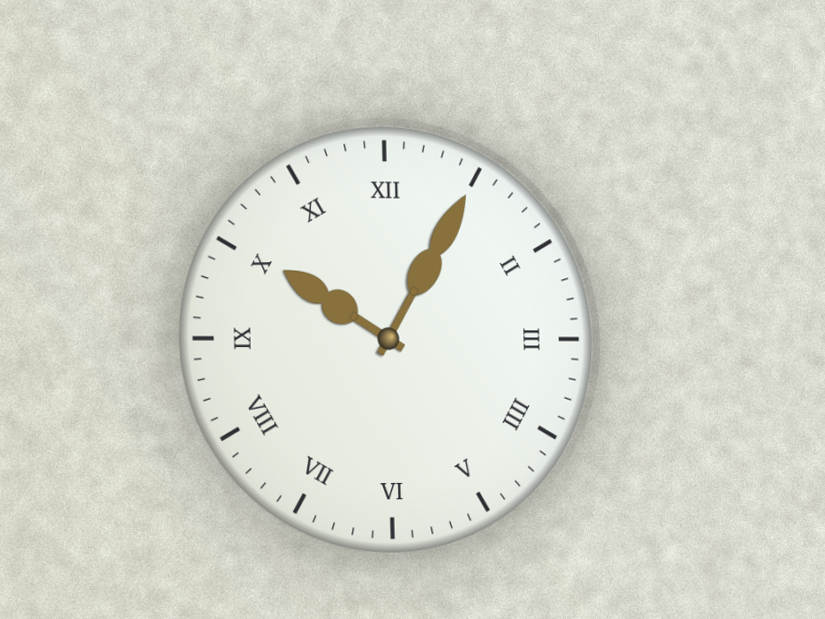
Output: 10h05
